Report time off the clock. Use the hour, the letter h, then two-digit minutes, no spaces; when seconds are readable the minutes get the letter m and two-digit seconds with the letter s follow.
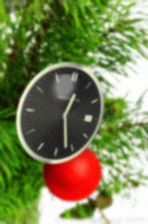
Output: 12h27
